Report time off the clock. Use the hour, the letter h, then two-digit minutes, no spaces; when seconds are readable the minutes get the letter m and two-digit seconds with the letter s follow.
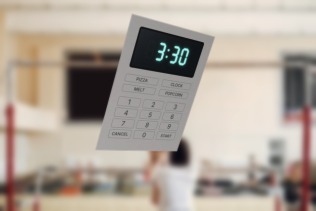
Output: 3h30
